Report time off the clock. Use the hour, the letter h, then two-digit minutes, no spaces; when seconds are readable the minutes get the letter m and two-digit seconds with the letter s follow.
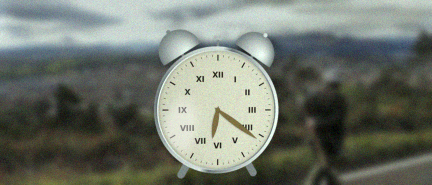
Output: 6h21
